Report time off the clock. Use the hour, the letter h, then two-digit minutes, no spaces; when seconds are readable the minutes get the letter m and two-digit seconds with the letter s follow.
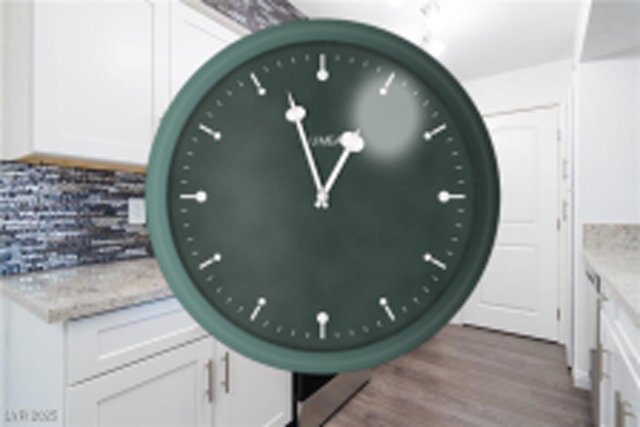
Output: 12h57
